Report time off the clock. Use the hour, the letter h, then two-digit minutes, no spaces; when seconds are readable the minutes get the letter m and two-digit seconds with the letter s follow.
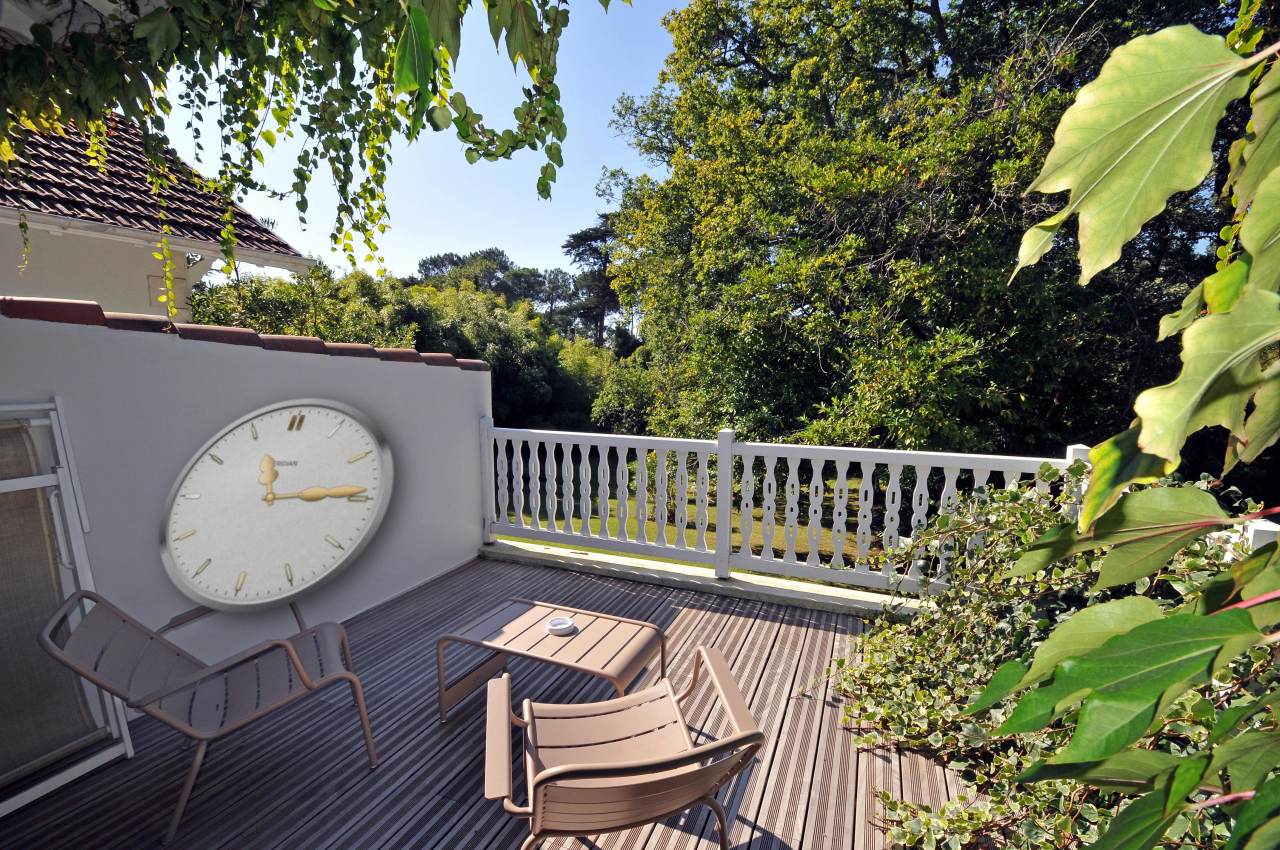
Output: 11h14
